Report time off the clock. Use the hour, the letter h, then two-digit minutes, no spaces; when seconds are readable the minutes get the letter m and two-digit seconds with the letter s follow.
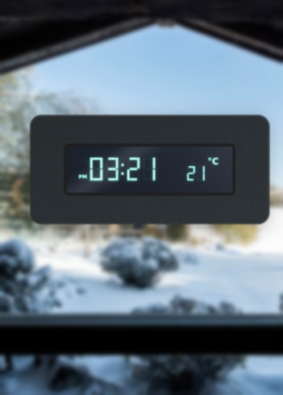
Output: 3h21
